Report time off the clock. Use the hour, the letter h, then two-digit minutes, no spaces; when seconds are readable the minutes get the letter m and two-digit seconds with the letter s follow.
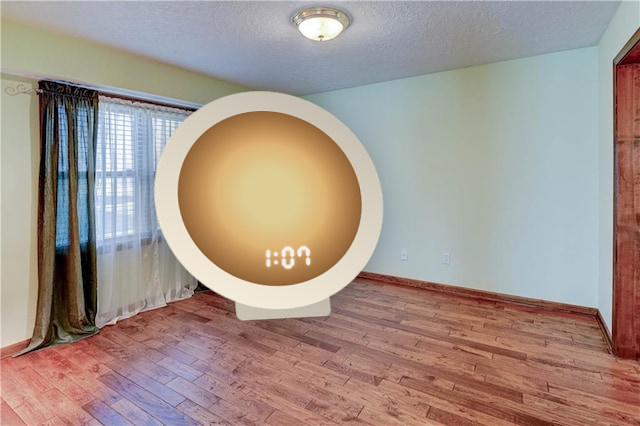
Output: 1h07
